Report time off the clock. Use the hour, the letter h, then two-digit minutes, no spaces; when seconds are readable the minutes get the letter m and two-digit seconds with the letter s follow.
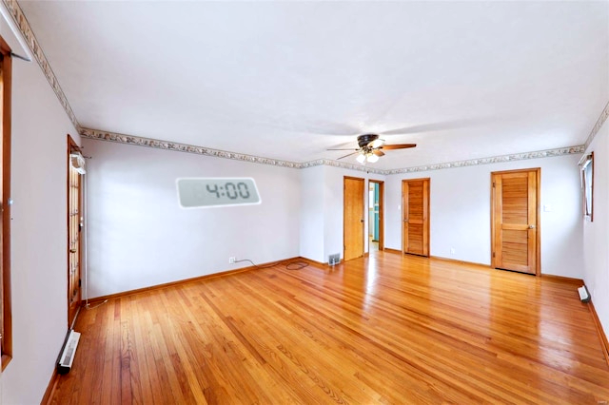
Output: 4h00
